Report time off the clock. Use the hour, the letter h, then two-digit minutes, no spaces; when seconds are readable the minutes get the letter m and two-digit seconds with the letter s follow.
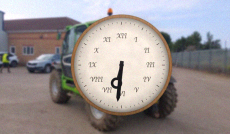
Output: 6h31
